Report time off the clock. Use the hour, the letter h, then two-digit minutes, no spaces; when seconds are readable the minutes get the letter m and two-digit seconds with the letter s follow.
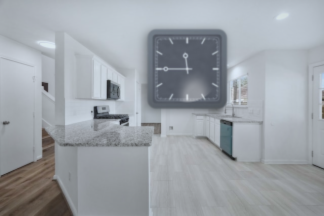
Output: 11h45
